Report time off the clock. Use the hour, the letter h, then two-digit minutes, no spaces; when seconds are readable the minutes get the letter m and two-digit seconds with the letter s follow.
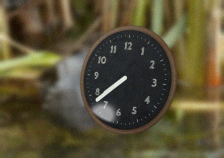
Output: 7h38
